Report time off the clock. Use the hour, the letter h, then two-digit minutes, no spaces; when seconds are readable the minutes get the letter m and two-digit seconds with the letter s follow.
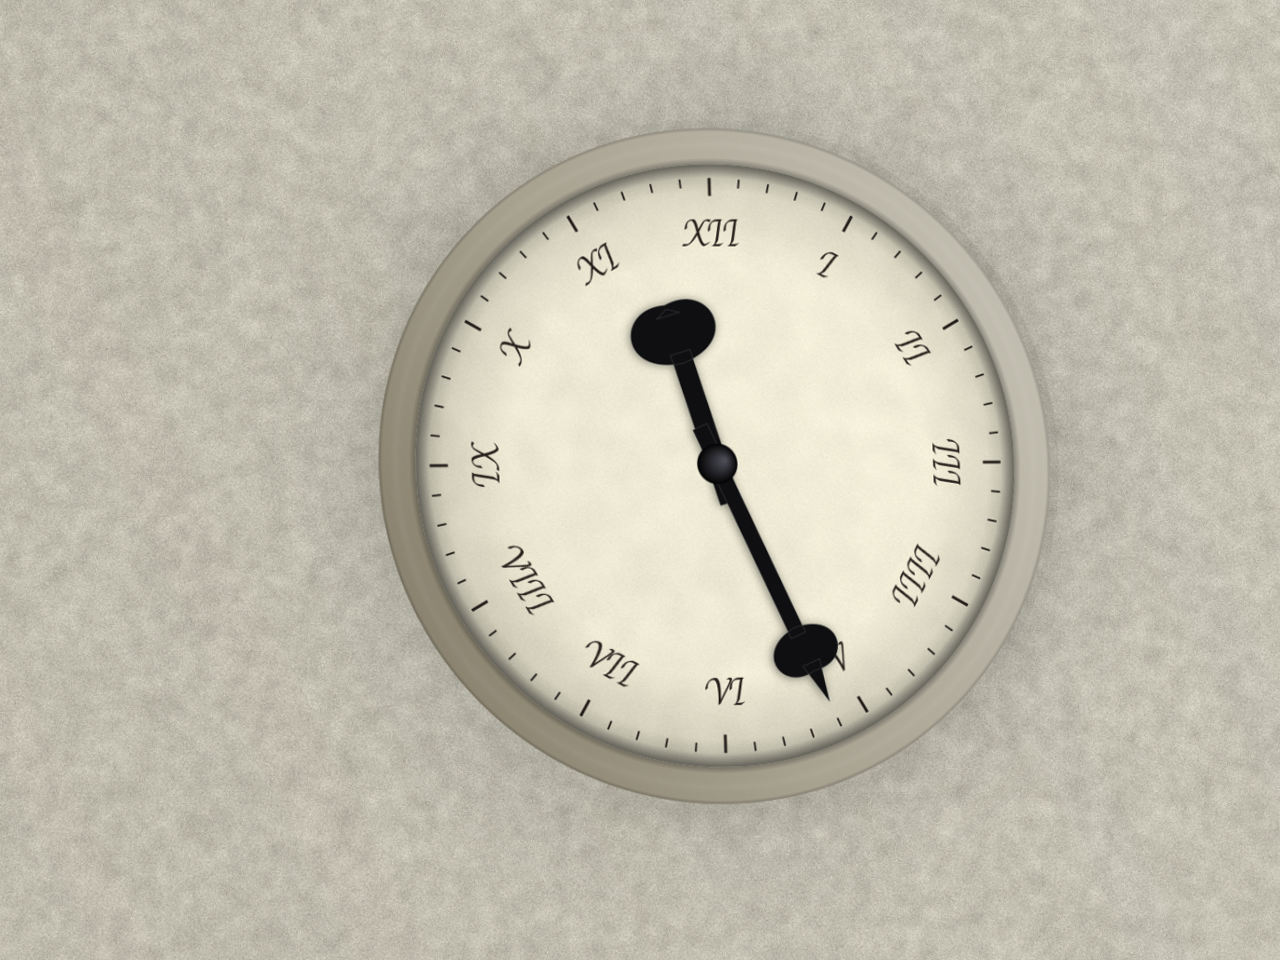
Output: 11h26
